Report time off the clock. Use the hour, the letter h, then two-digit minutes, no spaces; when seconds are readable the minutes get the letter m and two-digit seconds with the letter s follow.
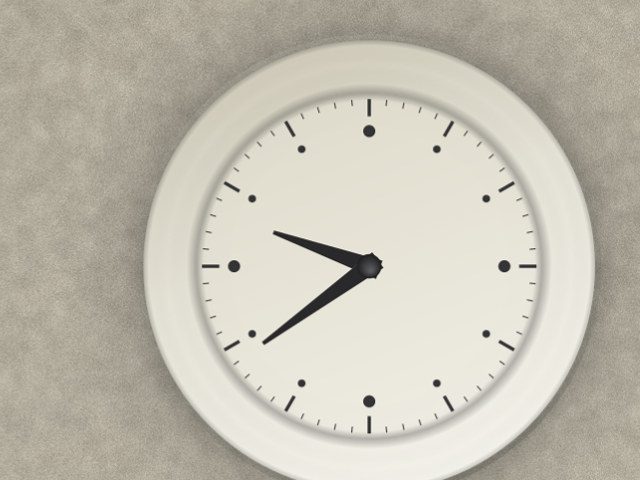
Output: 9h39
